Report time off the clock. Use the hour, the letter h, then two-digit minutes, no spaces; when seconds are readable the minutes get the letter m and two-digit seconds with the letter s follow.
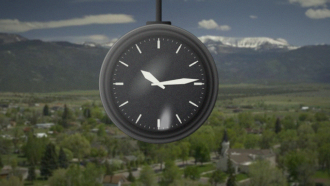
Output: 10h14
